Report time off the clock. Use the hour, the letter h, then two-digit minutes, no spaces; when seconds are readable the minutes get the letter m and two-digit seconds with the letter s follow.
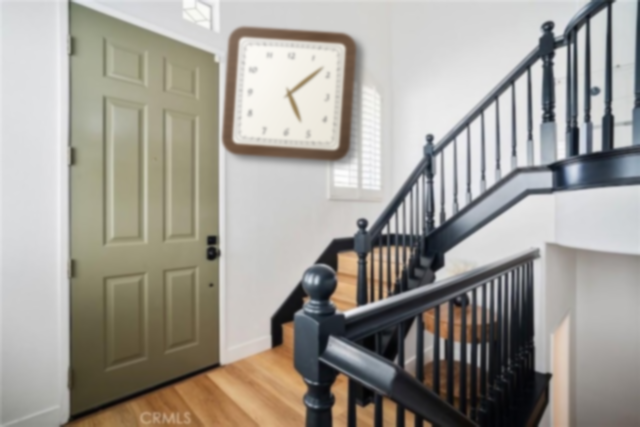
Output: 5h08
